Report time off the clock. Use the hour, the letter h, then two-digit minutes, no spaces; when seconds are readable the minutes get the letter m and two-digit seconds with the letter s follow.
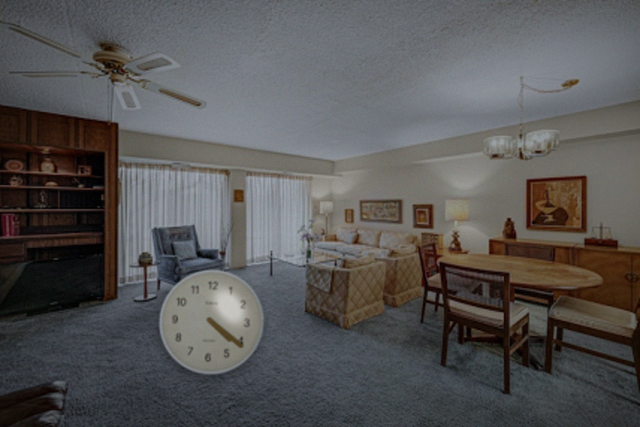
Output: 4h21
